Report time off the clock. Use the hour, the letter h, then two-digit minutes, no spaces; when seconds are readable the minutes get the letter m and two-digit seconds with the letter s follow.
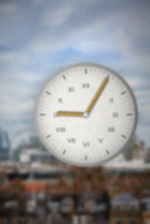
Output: 9h05
